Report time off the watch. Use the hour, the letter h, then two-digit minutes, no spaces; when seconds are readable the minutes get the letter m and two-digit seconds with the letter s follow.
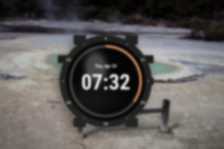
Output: 7h32
